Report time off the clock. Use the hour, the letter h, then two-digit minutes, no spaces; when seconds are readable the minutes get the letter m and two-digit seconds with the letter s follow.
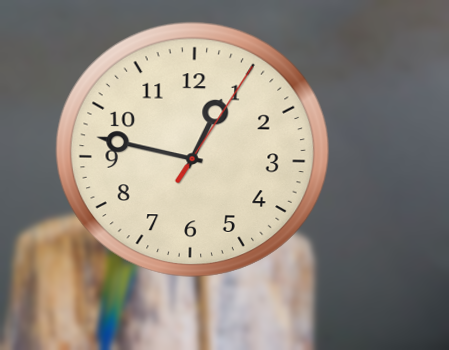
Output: 12h47m05s
